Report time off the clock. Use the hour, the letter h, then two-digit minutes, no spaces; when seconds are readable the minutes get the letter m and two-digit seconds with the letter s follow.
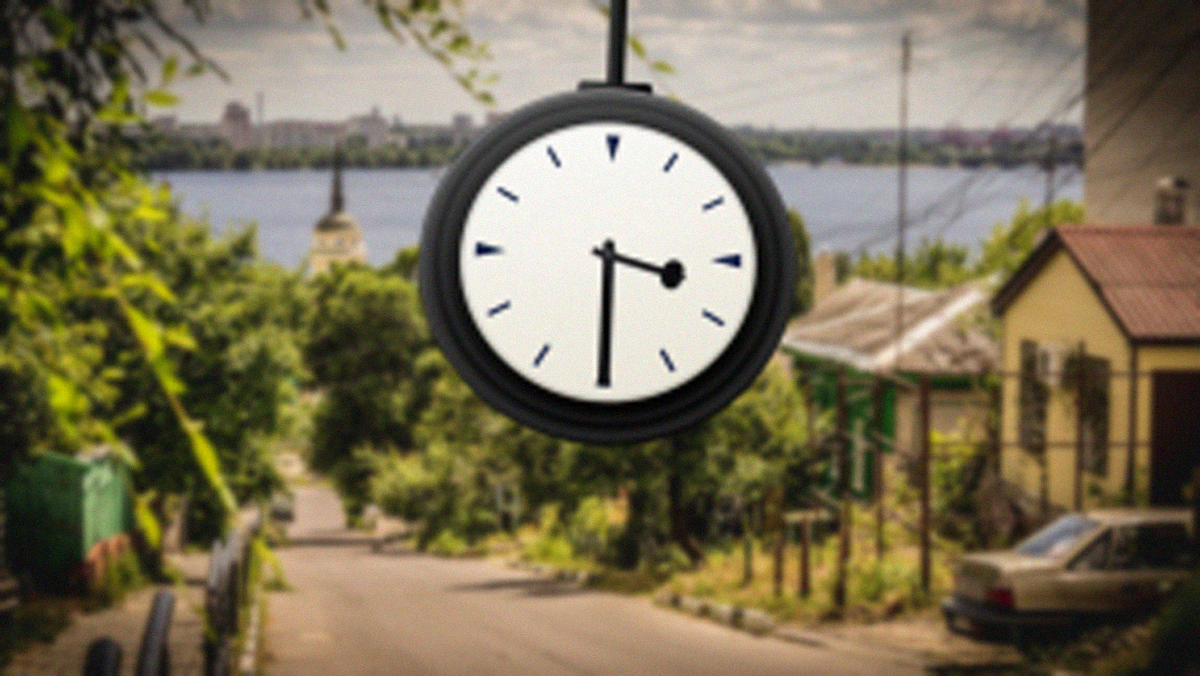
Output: 3h30
